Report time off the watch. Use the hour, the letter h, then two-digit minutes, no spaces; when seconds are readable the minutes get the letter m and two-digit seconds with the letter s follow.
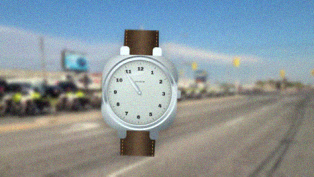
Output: 10h54
